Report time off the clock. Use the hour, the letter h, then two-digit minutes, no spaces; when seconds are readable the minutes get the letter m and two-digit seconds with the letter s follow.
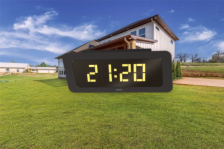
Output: 21h20
